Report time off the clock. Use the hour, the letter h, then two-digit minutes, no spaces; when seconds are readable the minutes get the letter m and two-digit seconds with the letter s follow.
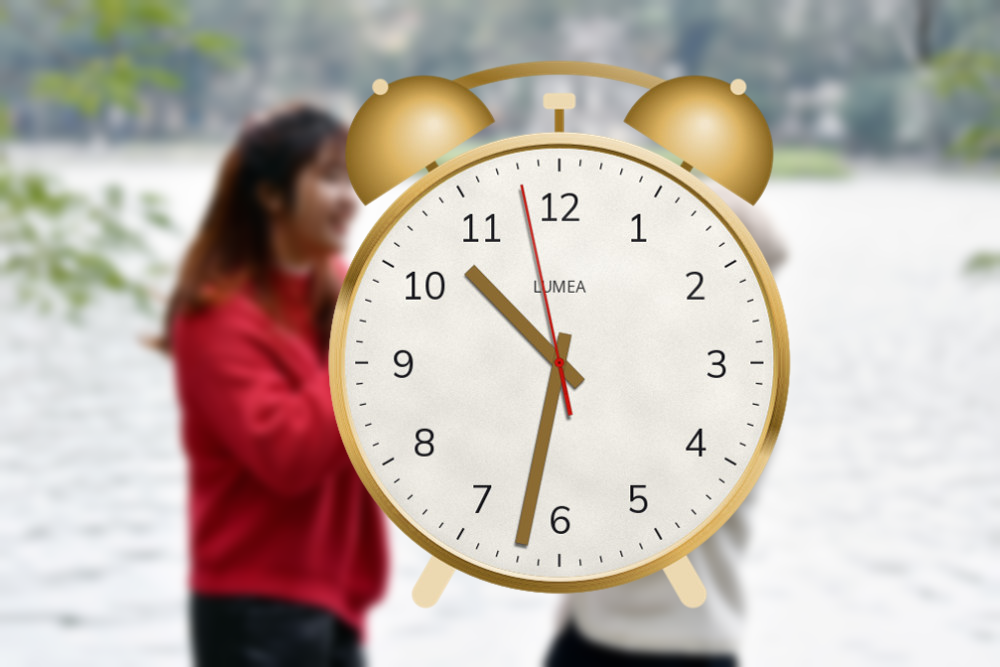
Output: 10h31m58s
